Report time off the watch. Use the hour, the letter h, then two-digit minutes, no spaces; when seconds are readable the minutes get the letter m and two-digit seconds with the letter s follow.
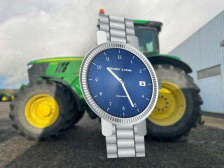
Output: 10h26
